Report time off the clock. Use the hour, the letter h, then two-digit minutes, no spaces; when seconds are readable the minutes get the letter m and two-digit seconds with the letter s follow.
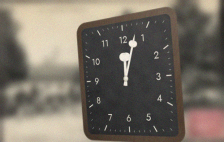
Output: 12h03
